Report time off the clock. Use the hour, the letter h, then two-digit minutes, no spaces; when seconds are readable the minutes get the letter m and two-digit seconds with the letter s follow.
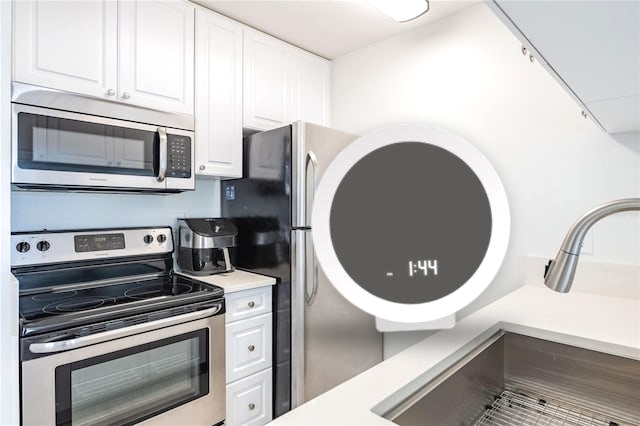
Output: 1h44
